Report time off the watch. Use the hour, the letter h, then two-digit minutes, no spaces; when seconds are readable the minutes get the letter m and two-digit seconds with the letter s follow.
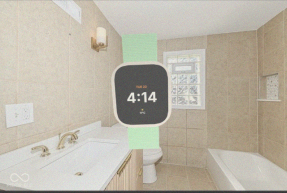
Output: 4h14
